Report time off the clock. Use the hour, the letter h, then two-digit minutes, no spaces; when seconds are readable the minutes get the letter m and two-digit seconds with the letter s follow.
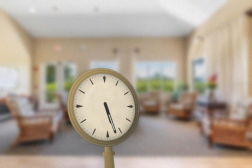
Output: 5h27
